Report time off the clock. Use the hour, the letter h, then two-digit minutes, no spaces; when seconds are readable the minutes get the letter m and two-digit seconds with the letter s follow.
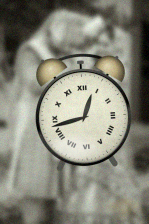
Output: 12h43
